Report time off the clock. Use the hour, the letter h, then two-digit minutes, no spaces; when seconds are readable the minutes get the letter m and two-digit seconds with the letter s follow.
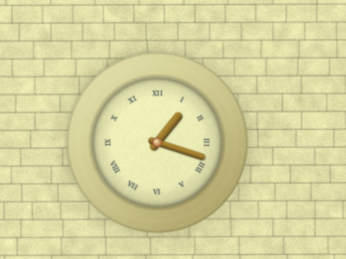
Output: 1h18
